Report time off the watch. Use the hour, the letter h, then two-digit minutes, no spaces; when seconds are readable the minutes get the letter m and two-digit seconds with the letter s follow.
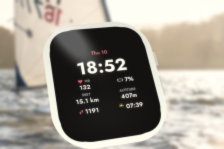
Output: 18h52
